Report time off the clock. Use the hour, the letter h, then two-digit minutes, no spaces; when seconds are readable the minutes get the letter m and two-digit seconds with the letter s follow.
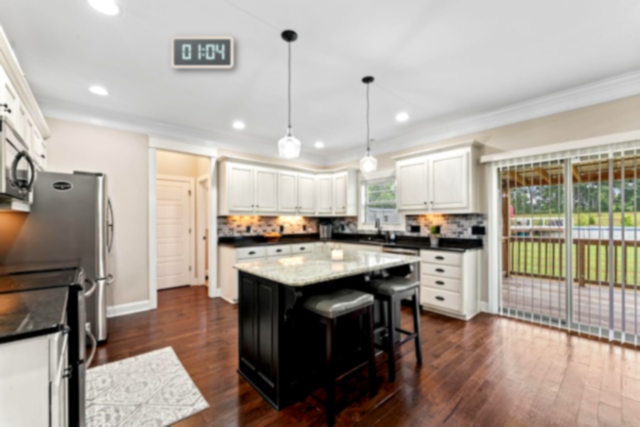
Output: 1h04
